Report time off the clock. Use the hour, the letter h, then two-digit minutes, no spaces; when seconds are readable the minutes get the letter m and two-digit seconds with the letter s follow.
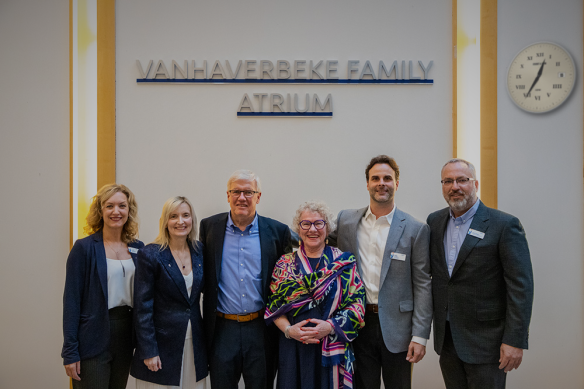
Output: 12h35
